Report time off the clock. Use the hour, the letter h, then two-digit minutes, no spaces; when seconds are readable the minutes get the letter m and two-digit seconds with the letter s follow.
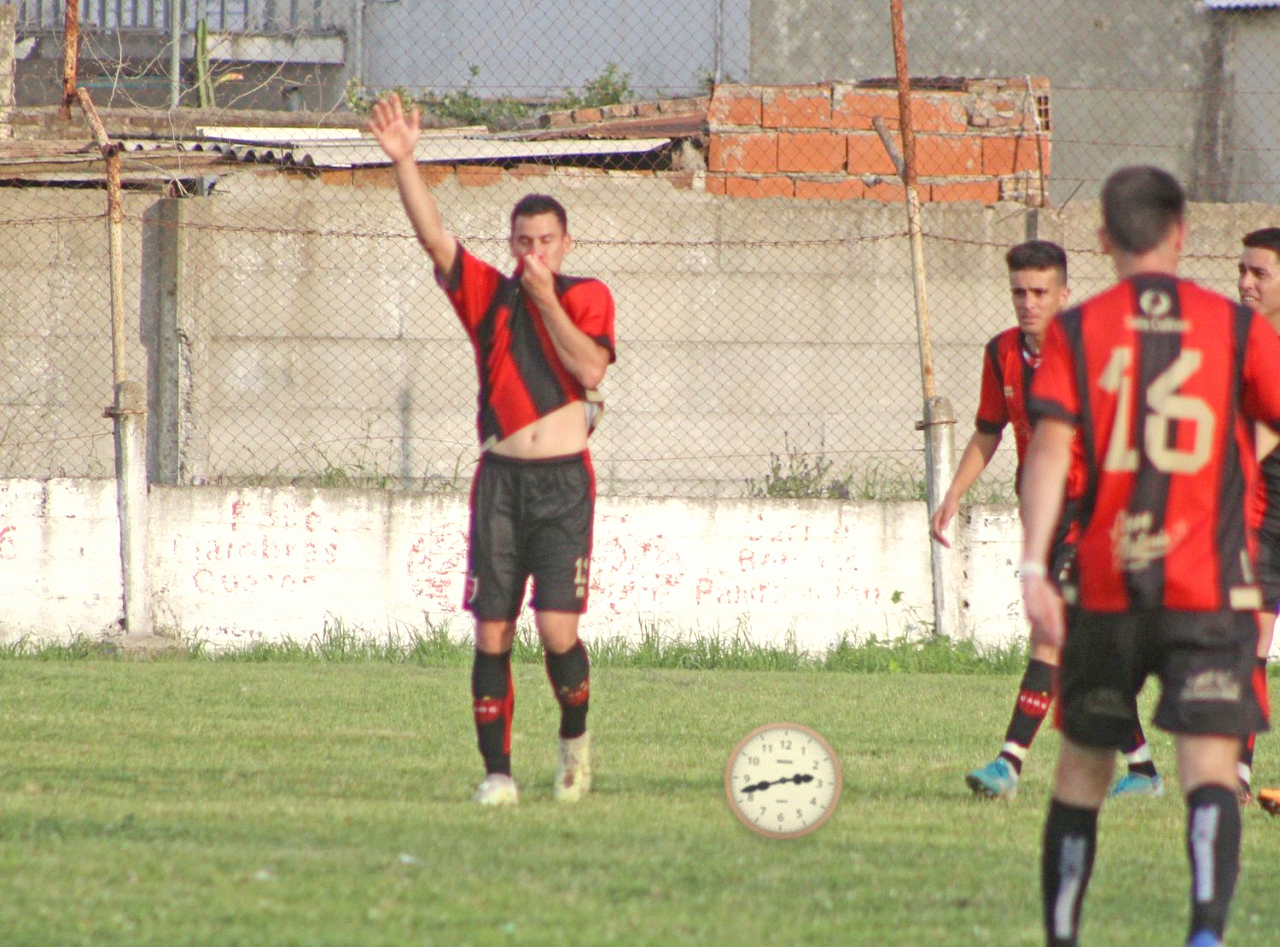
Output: 2h42
